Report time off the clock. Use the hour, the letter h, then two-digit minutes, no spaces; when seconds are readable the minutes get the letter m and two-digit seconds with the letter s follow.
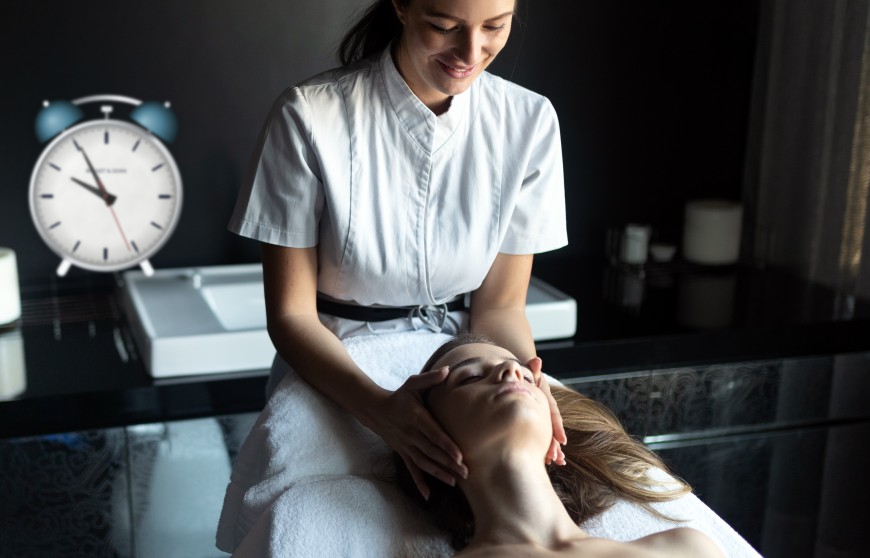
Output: 9h55m26s
